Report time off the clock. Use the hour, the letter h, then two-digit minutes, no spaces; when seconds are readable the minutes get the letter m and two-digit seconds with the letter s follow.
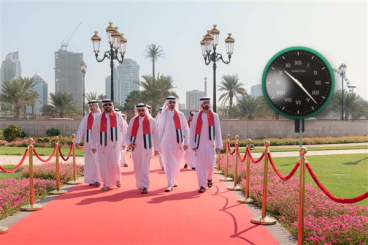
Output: 10h23
